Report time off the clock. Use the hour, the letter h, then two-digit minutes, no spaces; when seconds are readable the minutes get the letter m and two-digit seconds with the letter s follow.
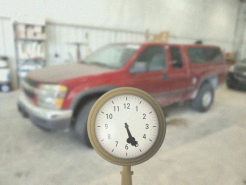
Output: 5h26
